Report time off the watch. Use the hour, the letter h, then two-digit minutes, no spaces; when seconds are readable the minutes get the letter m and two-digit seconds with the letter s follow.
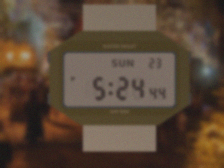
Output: 5h24m44s
